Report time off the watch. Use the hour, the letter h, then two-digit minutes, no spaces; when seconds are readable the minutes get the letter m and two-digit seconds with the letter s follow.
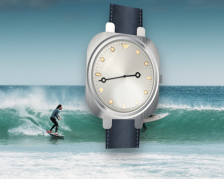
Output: 2h43
